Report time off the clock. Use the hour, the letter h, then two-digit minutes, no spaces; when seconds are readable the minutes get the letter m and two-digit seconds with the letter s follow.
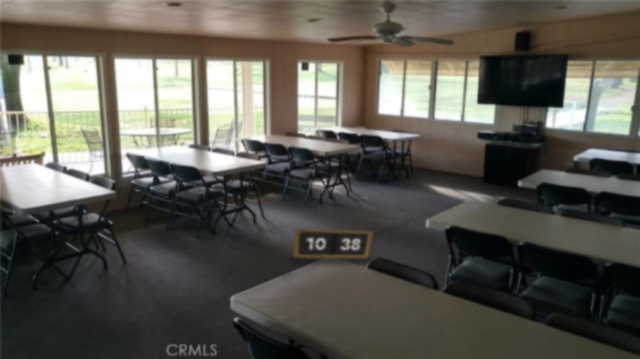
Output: 10h38
